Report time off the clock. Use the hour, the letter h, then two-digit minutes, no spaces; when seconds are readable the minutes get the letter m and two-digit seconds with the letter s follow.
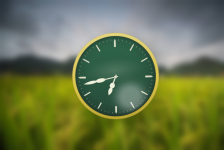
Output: 6h43
